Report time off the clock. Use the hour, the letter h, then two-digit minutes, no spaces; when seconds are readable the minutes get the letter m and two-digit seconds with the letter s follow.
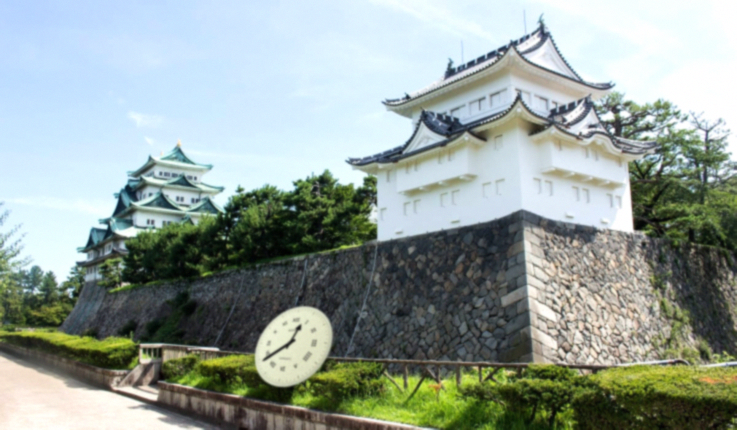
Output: 12h39
